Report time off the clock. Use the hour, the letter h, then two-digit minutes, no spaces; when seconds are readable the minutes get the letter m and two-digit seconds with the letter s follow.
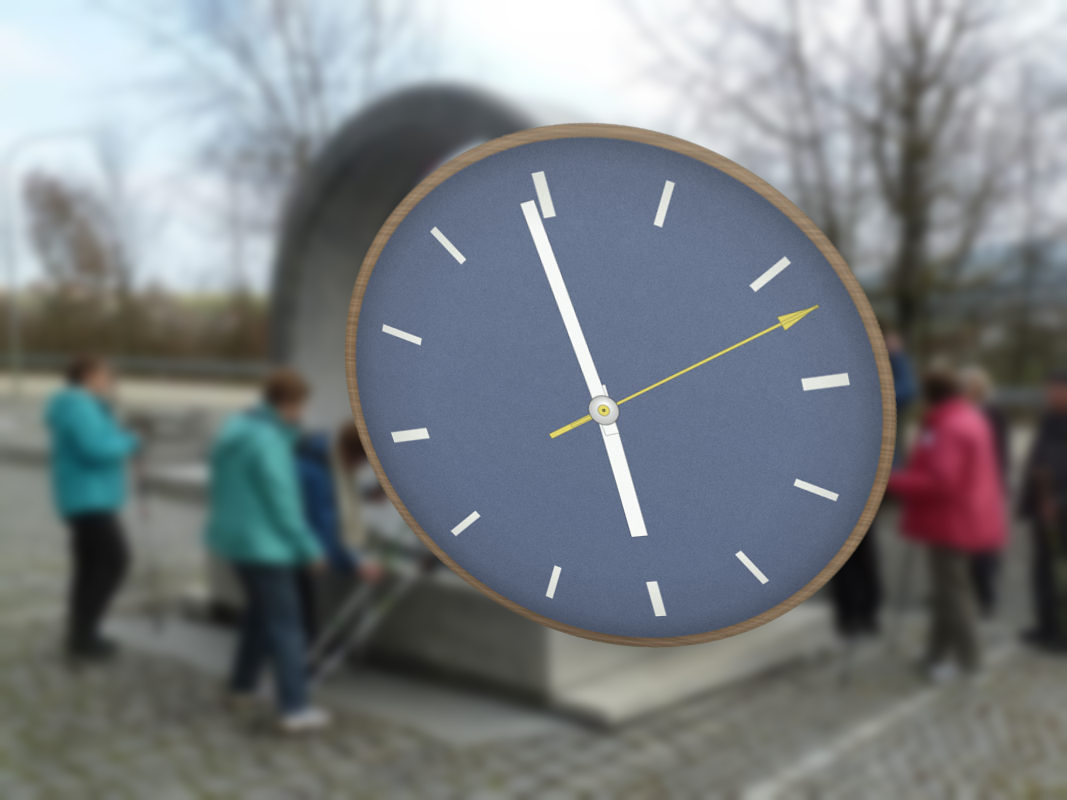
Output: 5h59m12s
